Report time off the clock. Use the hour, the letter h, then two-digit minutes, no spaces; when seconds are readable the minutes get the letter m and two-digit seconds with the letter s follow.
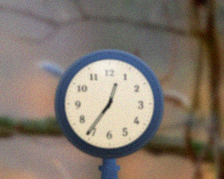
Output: 12h36
